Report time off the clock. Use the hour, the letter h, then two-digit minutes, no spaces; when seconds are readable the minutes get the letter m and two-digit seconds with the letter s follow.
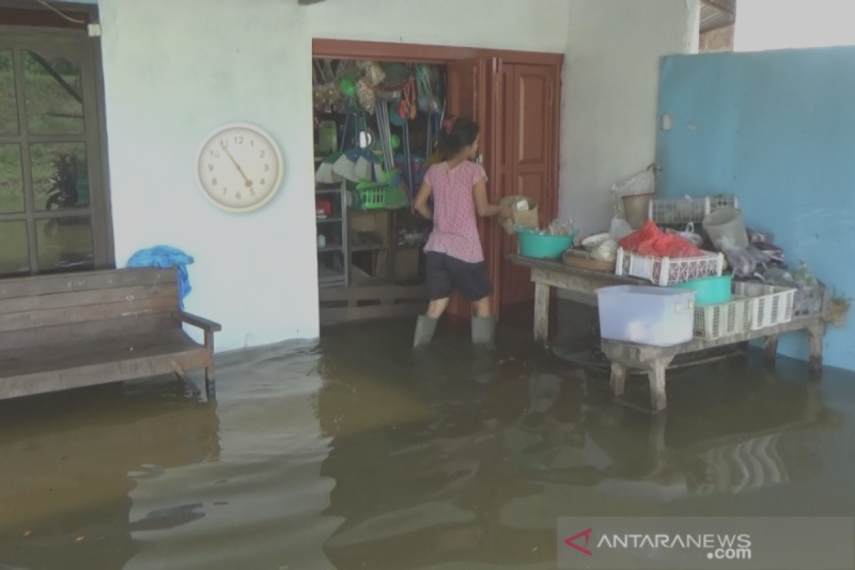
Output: 4h54
